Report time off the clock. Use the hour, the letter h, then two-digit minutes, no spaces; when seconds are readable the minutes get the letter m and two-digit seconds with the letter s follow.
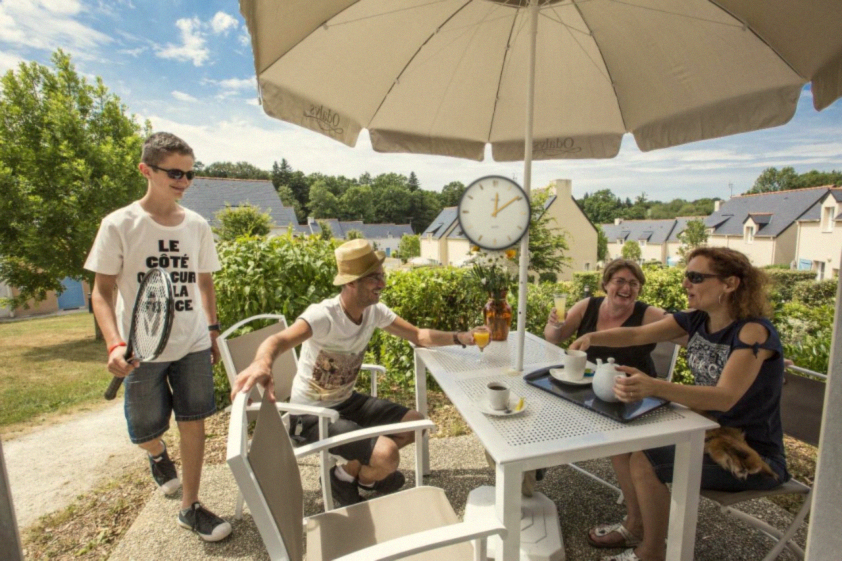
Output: 12h09
